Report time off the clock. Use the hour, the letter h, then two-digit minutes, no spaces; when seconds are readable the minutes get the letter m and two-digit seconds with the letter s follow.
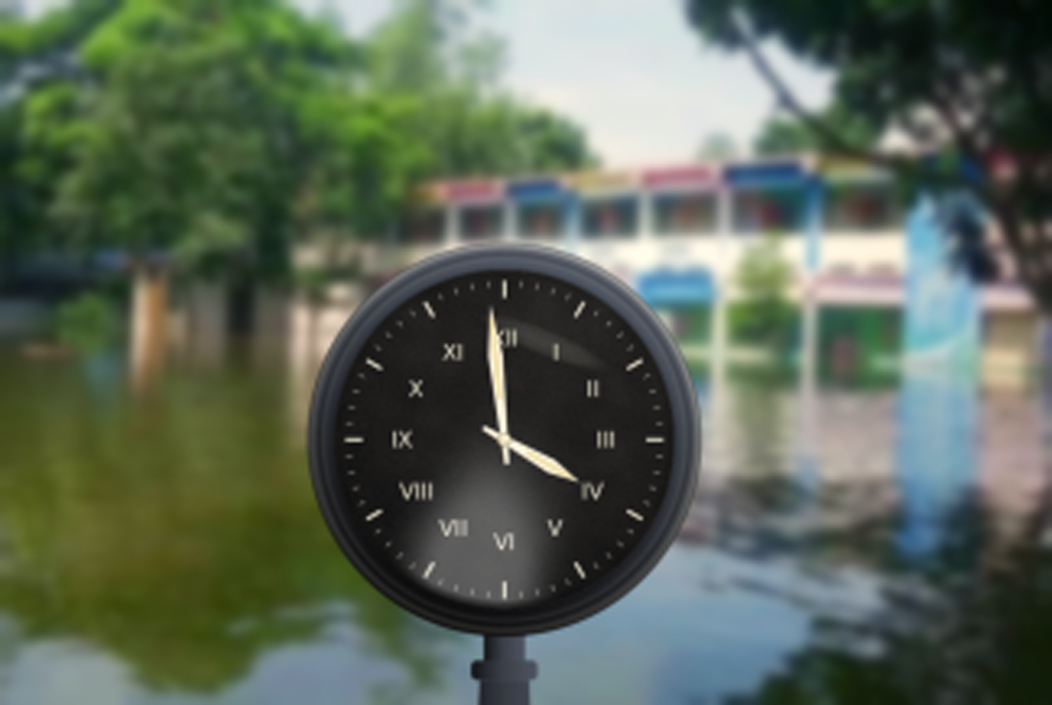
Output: 3h59
